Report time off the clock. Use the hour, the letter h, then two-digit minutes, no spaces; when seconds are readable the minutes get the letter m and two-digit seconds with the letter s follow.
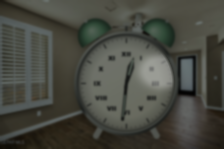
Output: 12h31
